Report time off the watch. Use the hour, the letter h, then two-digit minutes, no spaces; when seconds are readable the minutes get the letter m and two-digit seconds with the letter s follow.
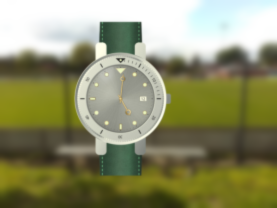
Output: 5h01
